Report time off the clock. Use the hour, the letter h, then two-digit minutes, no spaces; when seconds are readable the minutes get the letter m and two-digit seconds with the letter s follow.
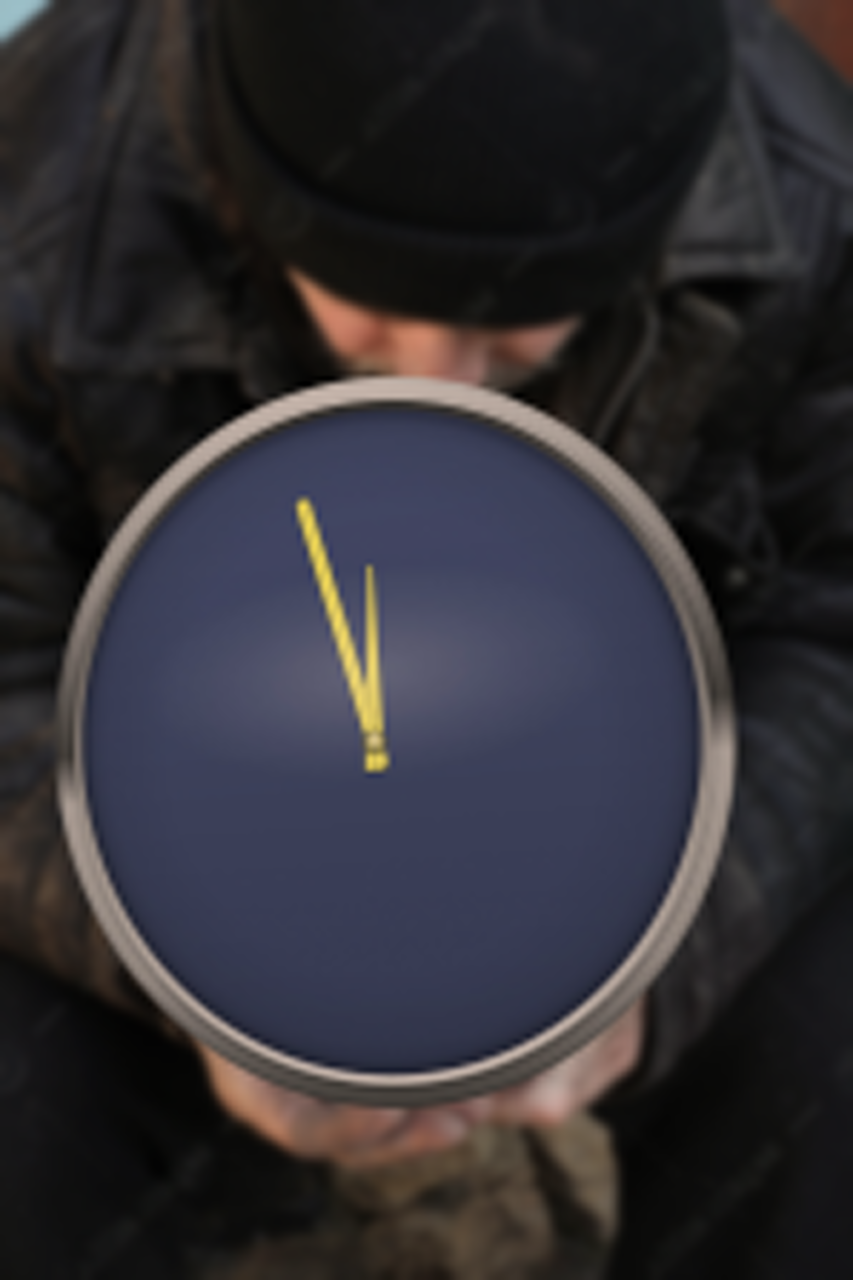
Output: 11h57
